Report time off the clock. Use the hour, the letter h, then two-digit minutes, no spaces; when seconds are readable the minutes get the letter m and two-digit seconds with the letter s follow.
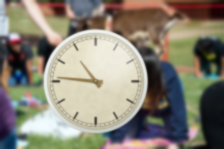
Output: 10h46
